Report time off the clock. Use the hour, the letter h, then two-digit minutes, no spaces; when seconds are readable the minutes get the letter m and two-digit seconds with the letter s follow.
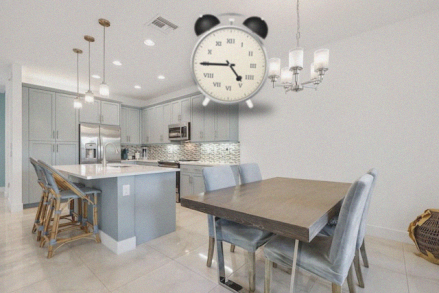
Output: 4h45
